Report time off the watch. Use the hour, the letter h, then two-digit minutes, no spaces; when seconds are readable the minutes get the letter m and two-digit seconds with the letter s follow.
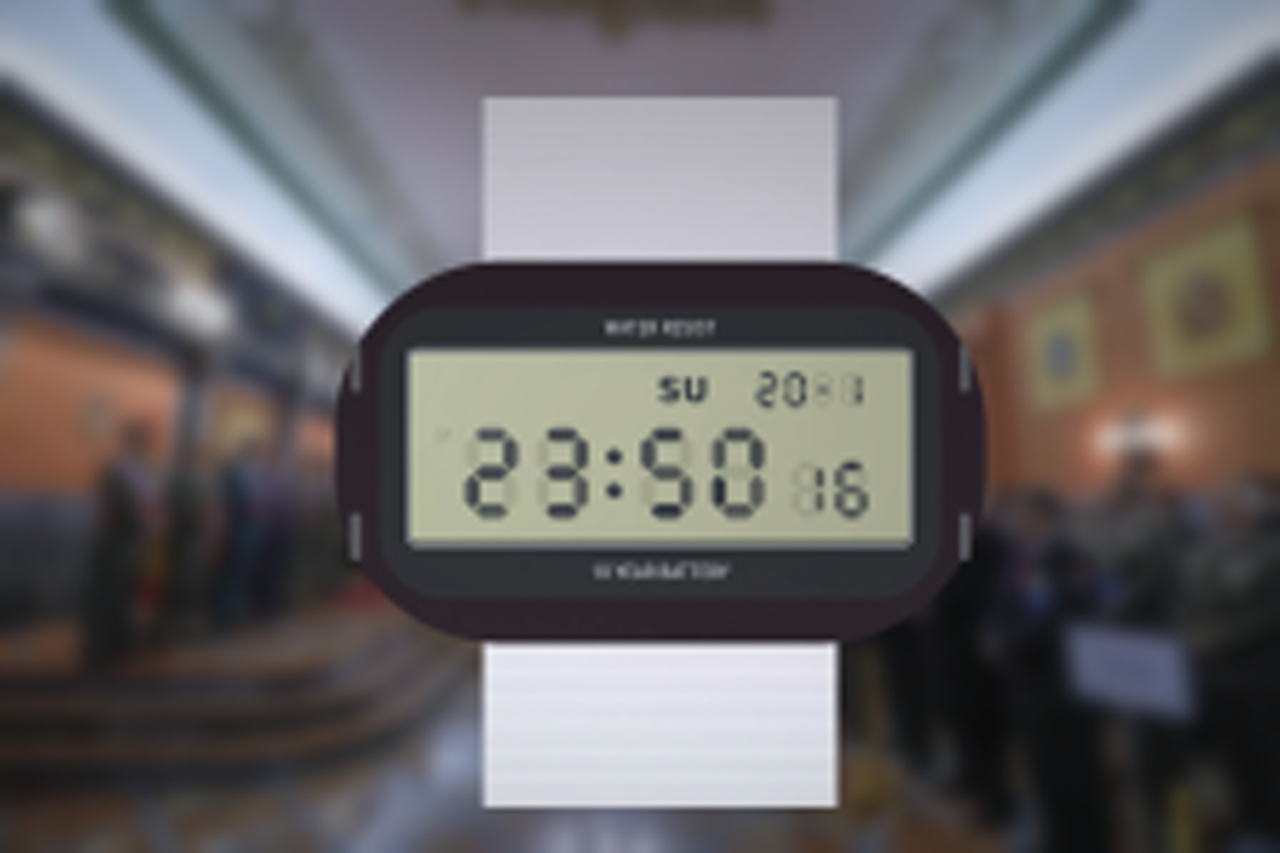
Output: 23h50m16s
